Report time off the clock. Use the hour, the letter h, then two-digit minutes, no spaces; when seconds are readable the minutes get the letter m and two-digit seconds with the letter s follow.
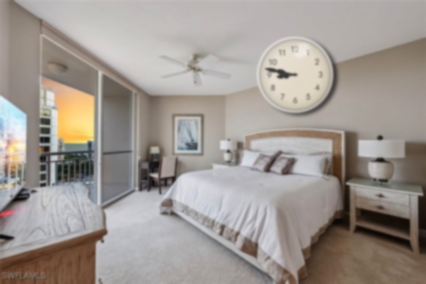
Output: 8h47
